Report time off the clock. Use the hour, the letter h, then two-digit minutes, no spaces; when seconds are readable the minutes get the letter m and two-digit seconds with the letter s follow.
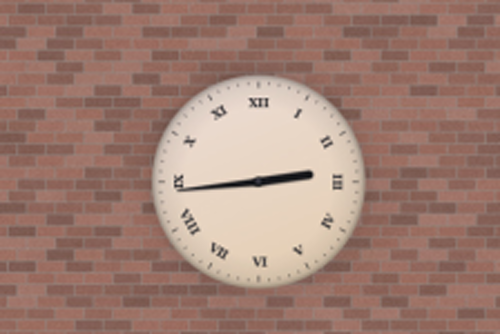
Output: 2h44
